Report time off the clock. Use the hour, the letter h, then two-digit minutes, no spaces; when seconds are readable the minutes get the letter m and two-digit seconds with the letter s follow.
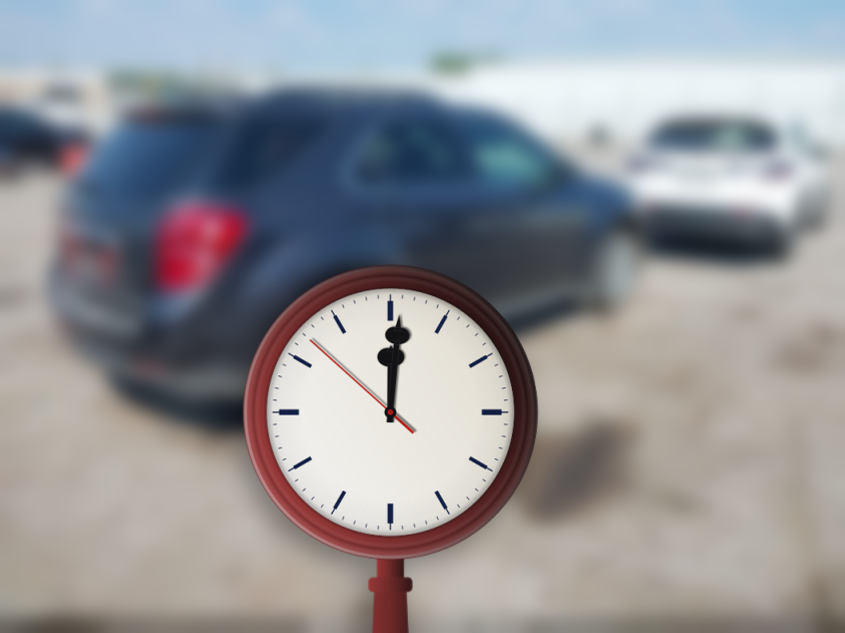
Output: 12h00m52s
